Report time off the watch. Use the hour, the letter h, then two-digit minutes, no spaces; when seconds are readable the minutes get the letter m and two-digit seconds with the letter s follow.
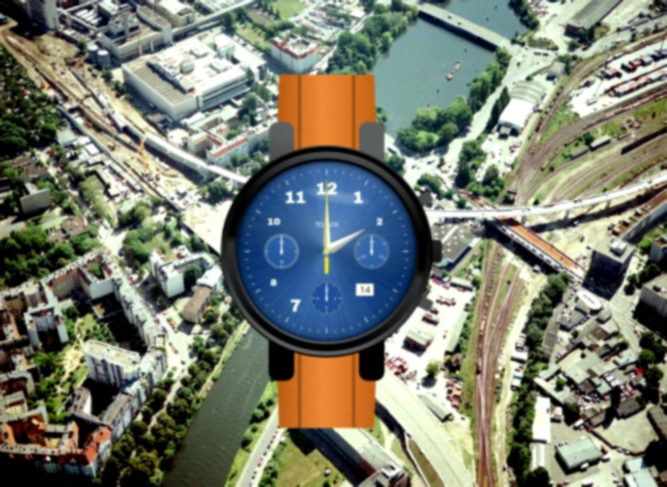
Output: 2h00
